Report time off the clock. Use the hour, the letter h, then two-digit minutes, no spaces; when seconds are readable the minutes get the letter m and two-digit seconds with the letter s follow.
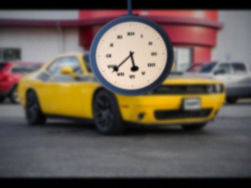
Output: 5h38
